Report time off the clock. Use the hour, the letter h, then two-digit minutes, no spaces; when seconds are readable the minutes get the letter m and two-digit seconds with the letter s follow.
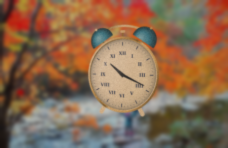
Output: 10h19
